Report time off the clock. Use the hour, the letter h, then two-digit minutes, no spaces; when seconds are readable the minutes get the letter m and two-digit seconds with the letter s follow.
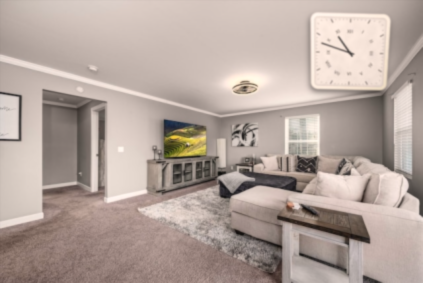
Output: 10h48
